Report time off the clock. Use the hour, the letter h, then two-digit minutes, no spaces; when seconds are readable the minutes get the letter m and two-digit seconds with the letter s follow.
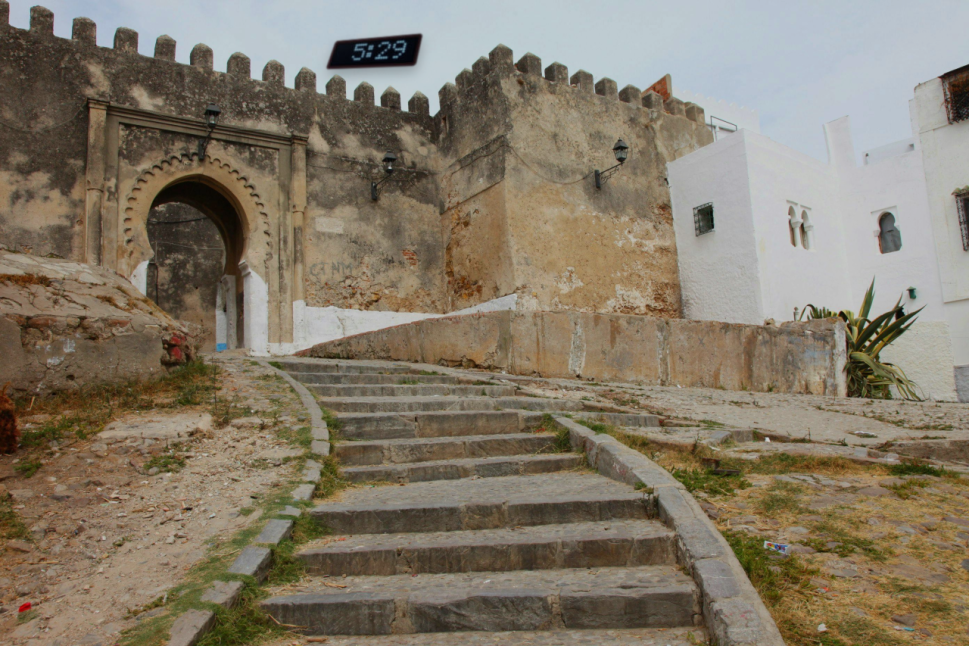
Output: 5h29
